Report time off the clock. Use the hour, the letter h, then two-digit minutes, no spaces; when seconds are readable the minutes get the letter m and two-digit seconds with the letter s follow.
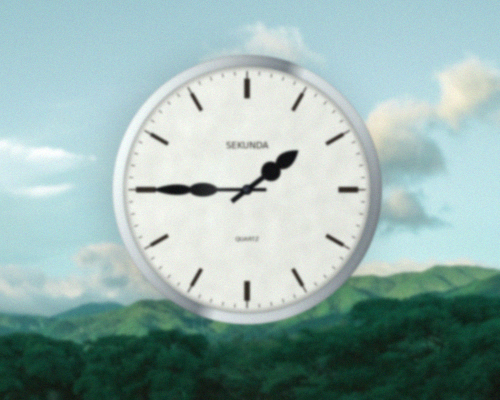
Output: 1h45
